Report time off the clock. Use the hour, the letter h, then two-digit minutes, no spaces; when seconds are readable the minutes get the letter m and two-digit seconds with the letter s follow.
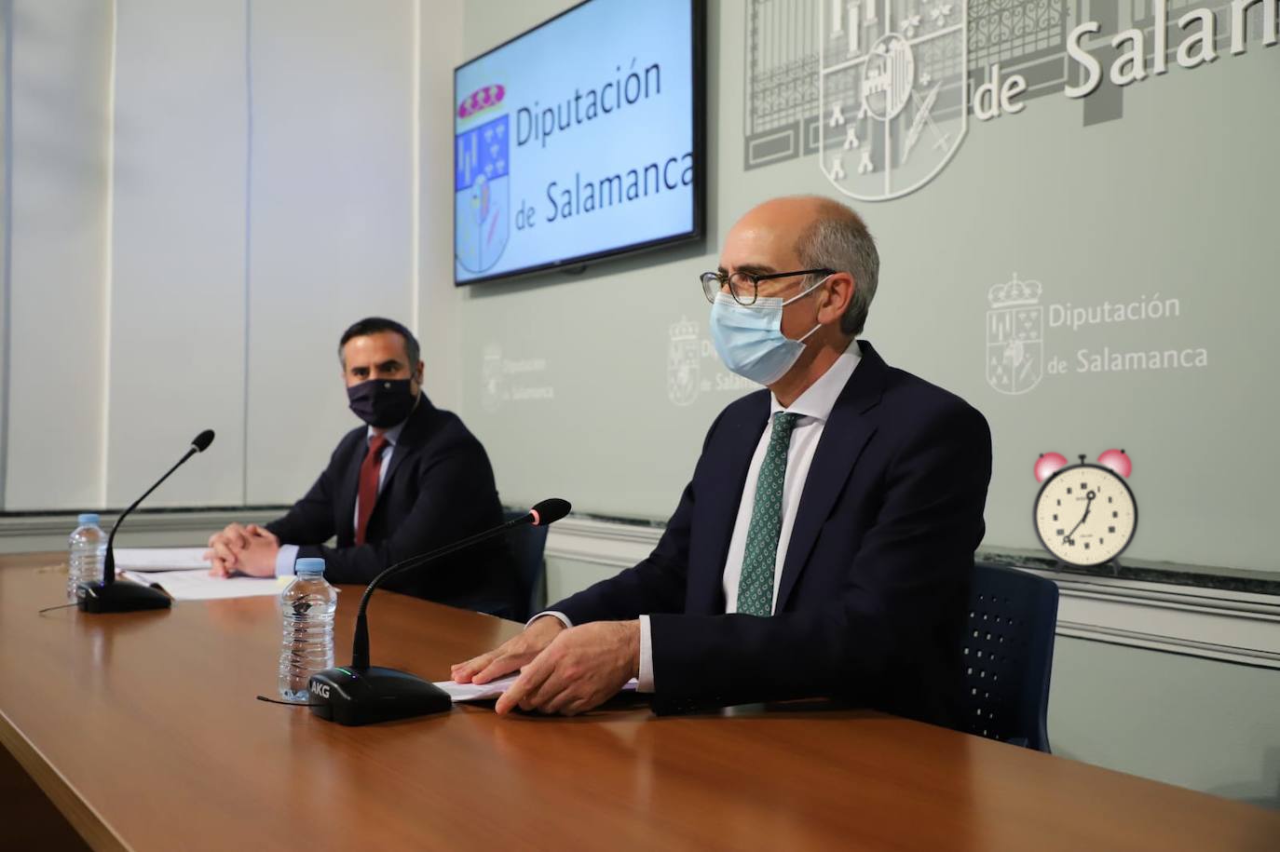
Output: 12h37
